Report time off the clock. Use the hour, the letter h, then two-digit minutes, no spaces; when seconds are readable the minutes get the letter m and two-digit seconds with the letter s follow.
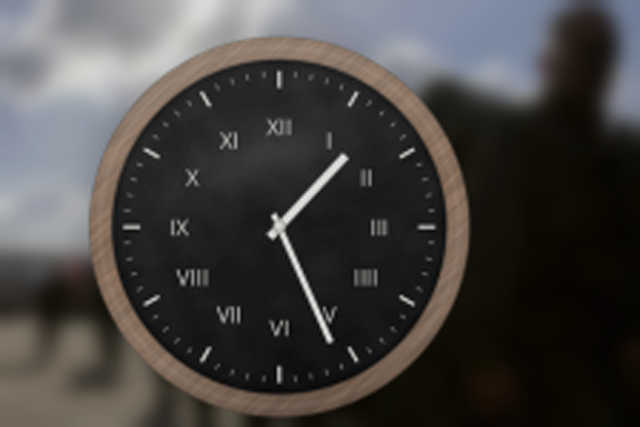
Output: 1h26
